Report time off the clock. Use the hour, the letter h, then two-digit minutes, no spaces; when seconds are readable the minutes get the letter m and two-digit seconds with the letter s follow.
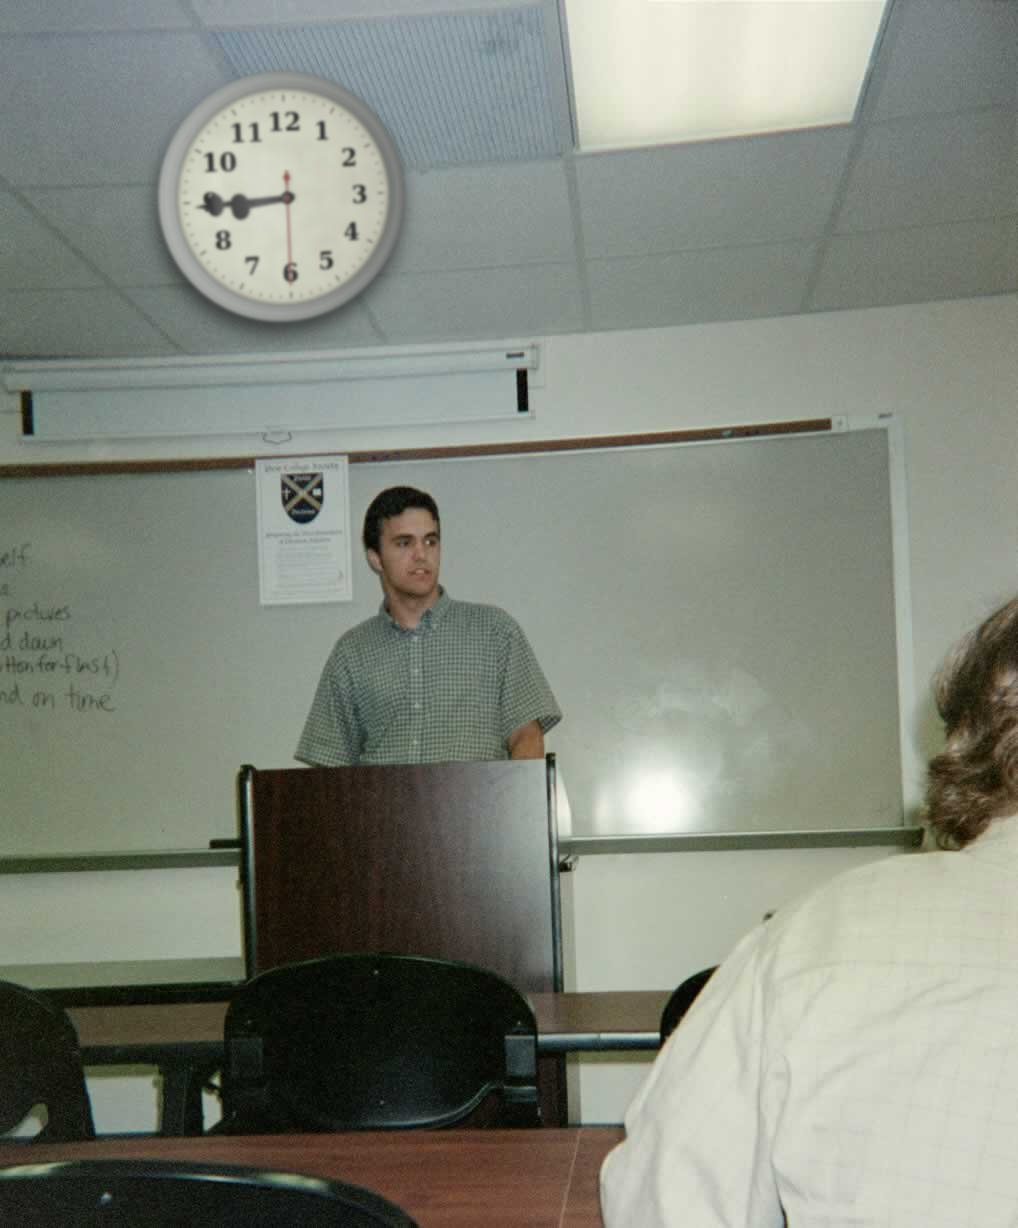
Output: 8h44m30s
